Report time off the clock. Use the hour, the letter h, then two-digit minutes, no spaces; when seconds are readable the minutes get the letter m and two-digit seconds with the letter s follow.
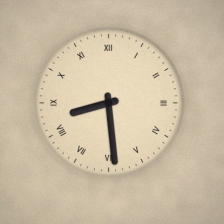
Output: 8h29
